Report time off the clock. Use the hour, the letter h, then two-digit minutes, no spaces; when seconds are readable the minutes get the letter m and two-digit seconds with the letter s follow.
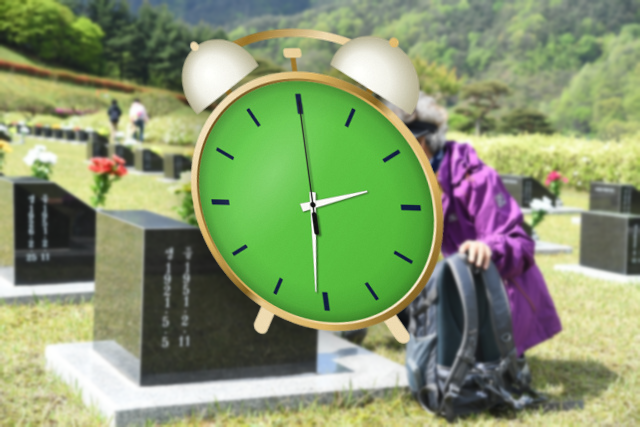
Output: 2h31m00s
